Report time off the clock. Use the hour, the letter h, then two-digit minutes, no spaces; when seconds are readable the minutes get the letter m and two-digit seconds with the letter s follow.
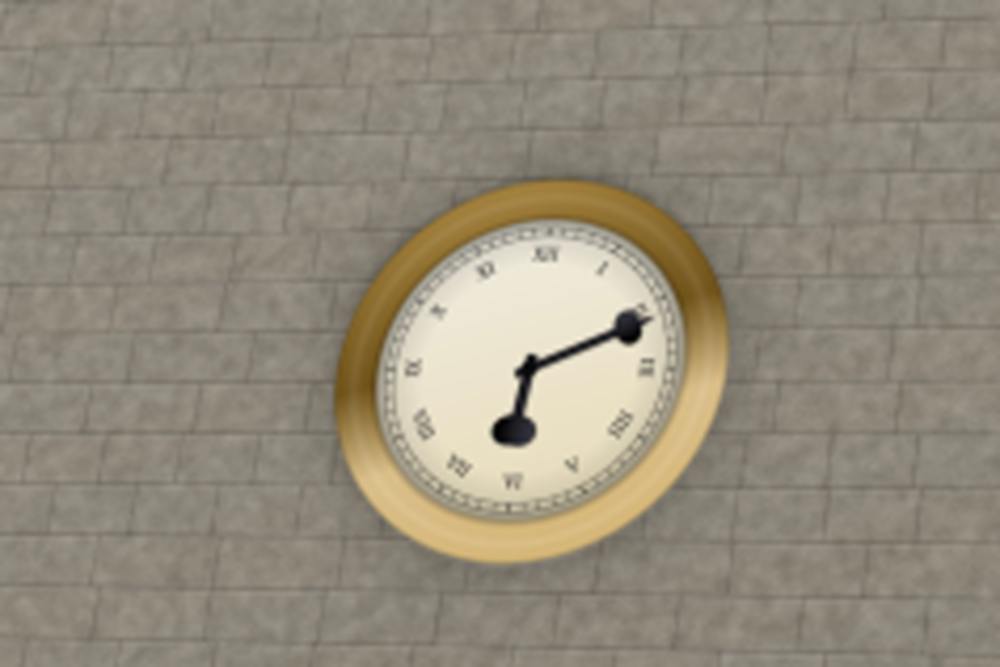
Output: 6h11
